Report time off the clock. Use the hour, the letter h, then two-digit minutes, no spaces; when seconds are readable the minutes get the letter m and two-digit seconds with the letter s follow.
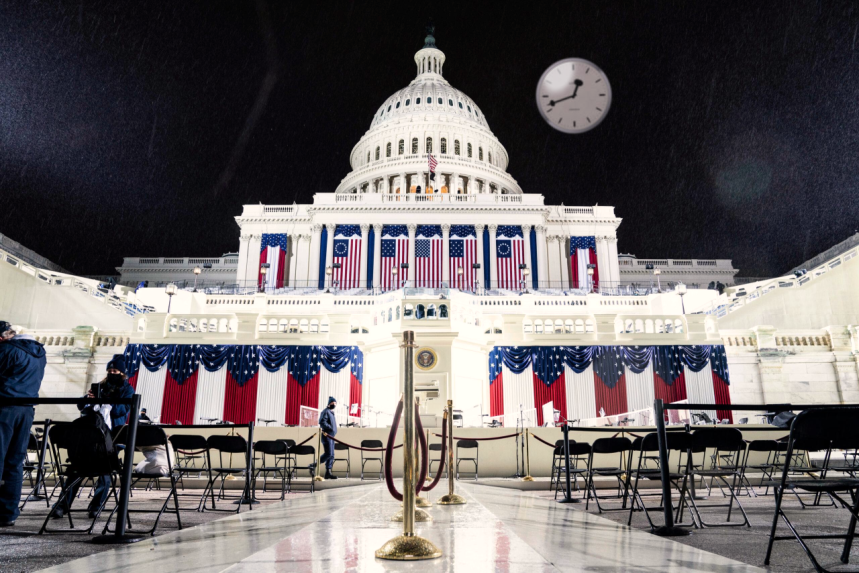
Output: 12h42
